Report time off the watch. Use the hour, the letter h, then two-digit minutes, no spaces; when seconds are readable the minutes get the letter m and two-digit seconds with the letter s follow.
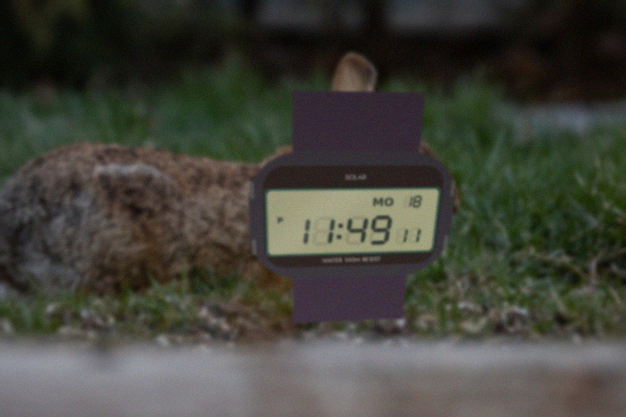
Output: 11h49m11s
